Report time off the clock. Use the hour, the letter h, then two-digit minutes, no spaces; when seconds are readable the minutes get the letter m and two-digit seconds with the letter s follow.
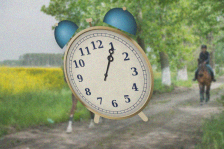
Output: 1h05
